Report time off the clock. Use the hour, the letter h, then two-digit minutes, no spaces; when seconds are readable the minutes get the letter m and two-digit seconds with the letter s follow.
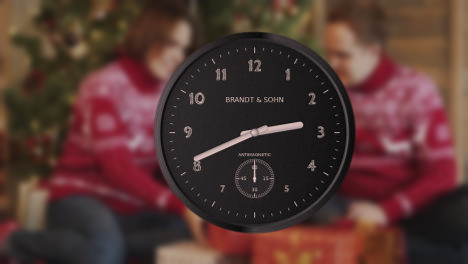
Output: 2h41
